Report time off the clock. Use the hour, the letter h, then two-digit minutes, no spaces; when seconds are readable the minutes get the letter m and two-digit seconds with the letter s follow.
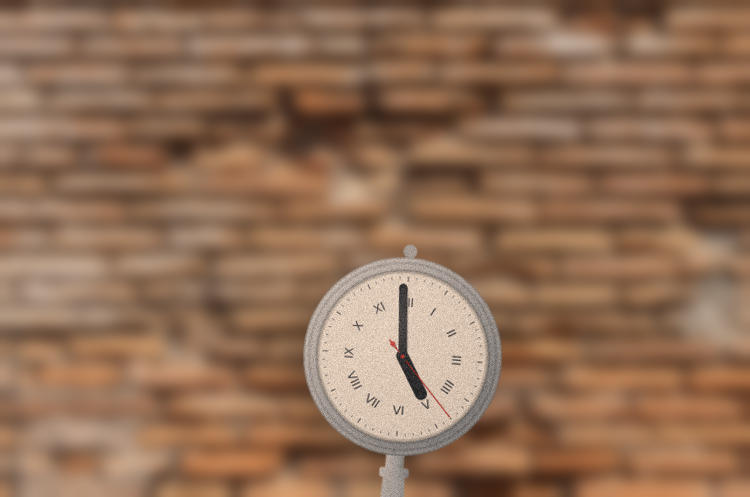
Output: 4h59m23s
